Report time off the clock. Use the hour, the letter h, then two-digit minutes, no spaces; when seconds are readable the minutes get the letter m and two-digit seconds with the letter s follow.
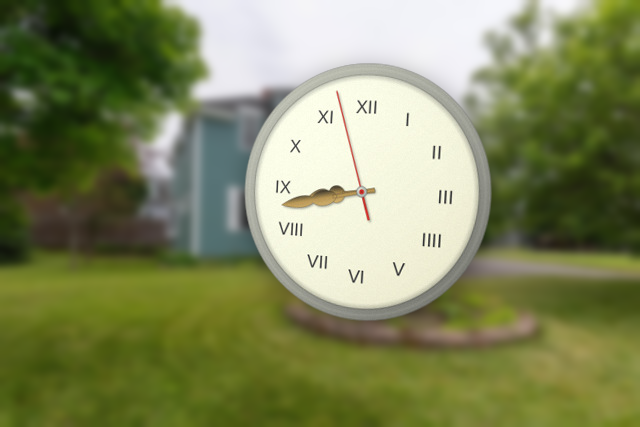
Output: 8h42m57s
